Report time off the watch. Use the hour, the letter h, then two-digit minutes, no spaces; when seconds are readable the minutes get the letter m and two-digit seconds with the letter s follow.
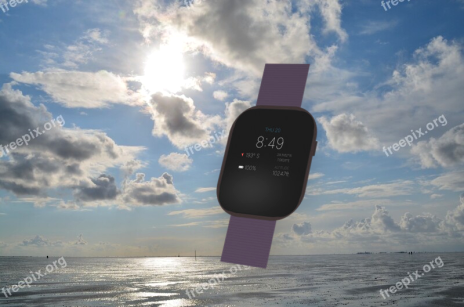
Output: 8h49
